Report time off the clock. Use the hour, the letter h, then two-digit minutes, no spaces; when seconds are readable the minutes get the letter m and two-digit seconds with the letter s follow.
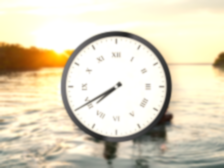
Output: 7h40
